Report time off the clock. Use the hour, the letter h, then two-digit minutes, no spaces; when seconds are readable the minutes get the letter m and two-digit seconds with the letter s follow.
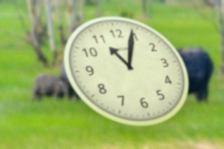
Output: 11h04
